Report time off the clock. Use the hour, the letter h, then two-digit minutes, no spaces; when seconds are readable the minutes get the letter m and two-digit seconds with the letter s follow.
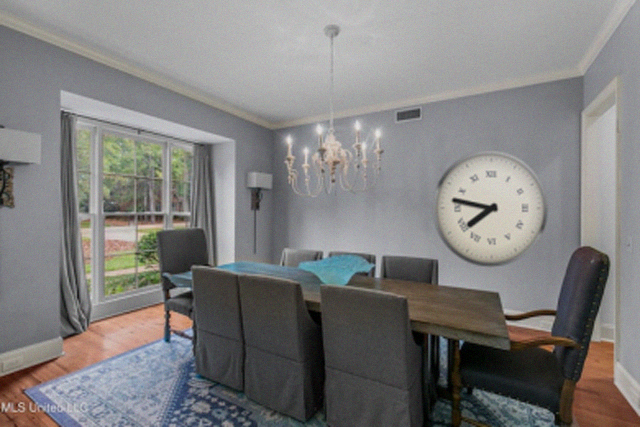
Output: 7h47
